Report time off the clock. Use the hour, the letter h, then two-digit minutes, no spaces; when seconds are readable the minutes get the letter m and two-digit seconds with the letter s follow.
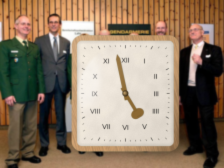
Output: 4h58
